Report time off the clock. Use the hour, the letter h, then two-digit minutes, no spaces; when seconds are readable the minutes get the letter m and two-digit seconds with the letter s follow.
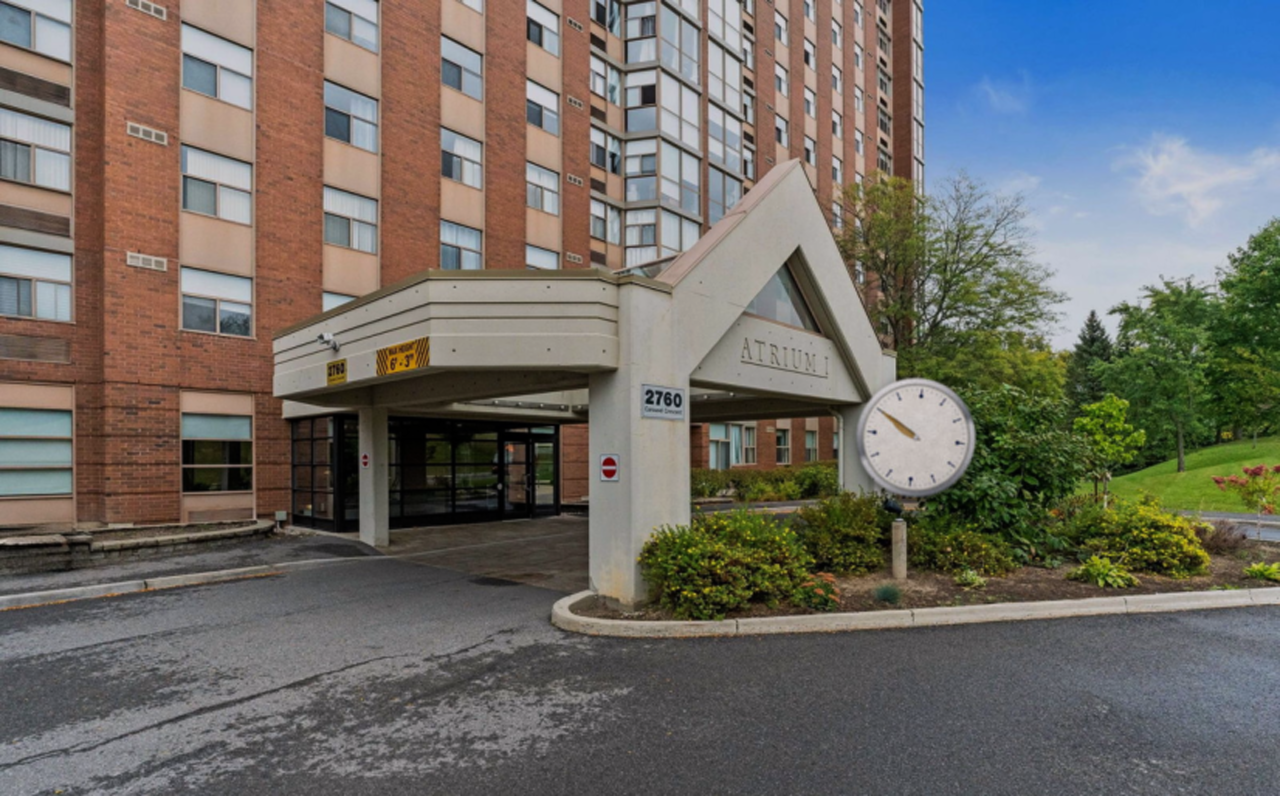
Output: 9h50
